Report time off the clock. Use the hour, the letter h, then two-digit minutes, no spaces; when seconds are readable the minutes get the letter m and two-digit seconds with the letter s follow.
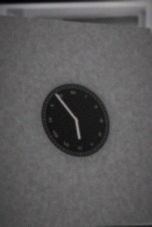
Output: 5h54
